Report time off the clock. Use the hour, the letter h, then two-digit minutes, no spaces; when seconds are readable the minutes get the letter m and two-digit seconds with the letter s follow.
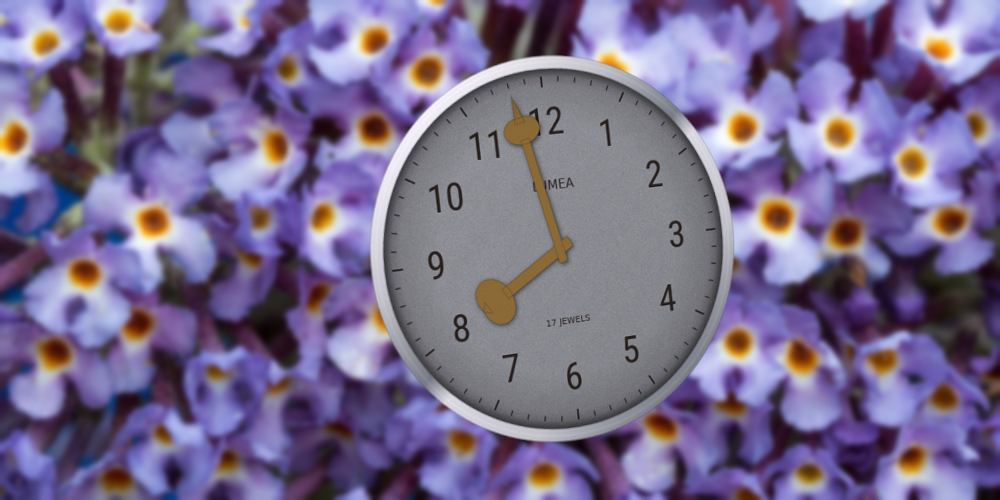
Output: 7h58
